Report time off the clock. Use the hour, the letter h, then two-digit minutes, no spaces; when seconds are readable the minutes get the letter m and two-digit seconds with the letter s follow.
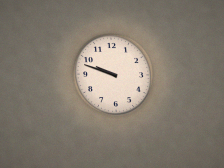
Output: 9h48
